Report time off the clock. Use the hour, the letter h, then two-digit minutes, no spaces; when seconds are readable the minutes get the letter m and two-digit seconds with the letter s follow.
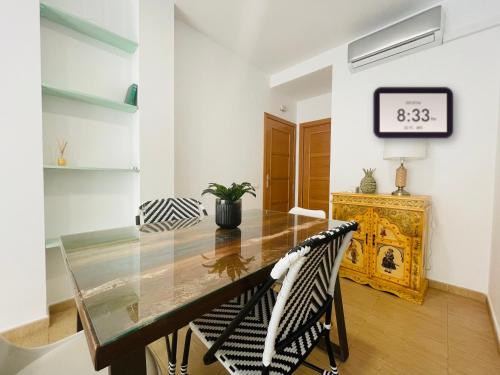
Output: 8h33
